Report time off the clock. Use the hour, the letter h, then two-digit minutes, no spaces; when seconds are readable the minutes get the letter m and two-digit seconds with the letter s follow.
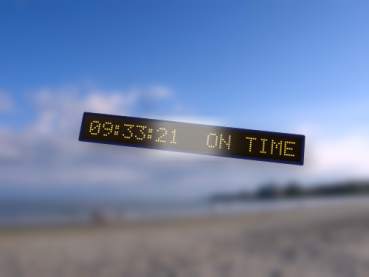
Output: 9h33m21s
